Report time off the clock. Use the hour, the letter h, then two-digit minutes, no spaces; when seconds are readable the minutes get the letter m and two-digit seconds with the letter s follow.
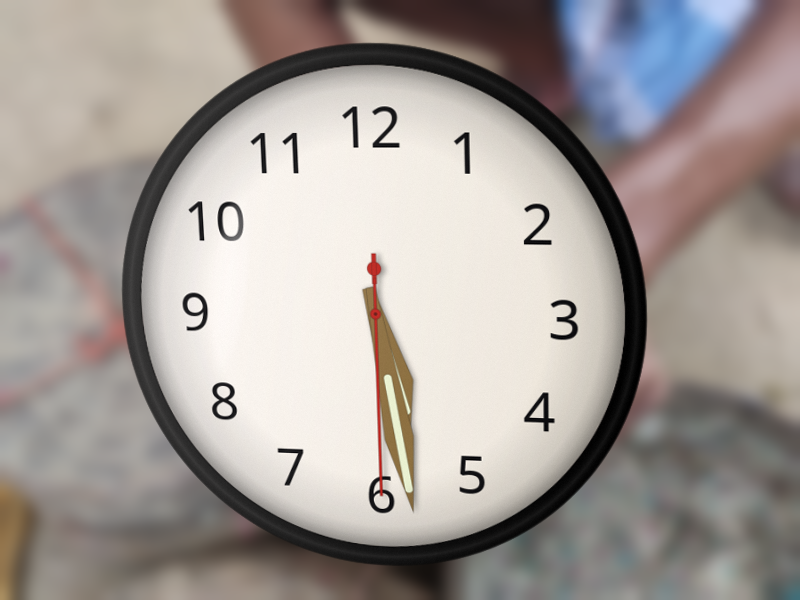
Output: 5h28m30s
